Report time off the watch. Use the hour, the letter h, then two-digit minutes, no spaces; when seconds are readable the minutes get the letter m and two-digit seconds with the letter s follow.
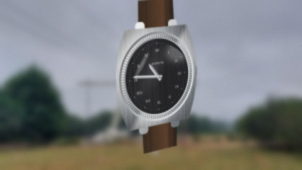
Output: 10h46
